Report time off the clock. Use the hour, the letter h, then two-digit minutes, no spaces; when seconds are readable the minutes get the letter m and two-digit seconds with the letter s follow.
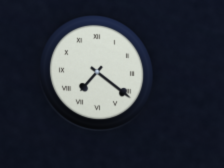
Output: 7h21
